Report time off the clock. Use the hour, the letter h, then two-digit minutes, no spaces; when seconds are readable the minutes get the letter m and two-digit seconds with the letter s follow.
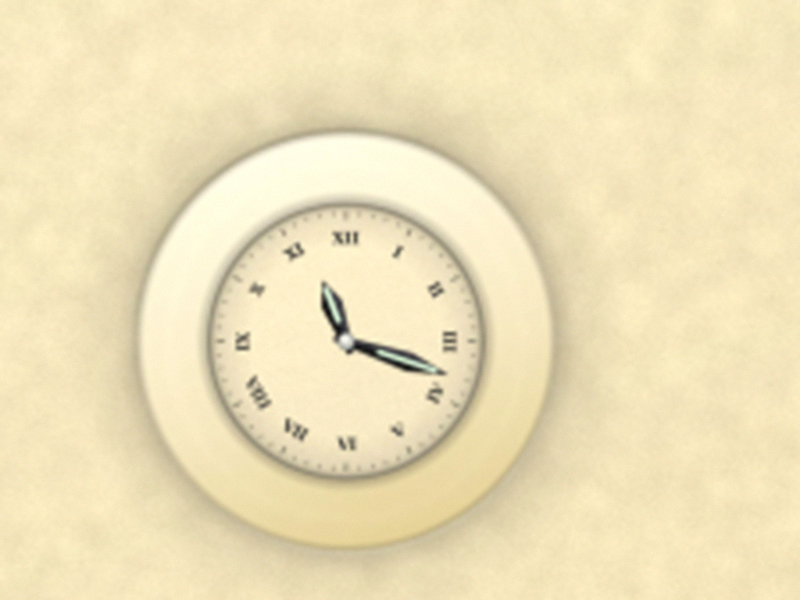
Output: 11h18
